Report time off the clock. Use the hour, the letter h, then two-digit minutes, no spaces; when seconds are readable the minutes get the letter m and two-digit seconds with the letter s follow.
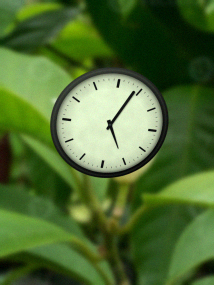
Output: 5h04
